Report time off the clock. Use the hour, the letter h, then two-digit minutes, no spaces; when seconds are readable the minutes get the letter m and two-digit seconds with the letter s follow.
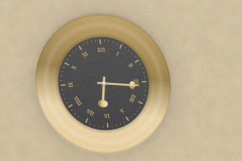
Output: 6h16
